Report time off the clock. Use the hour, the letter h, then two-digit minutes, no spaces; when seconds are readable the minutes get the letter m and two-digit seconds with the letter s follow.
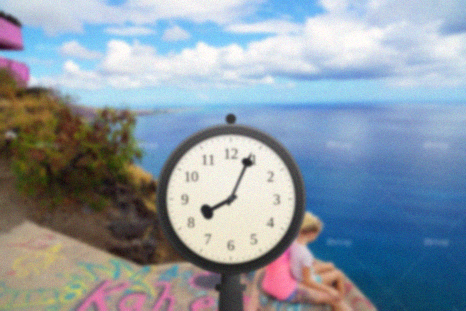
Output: 8h04
